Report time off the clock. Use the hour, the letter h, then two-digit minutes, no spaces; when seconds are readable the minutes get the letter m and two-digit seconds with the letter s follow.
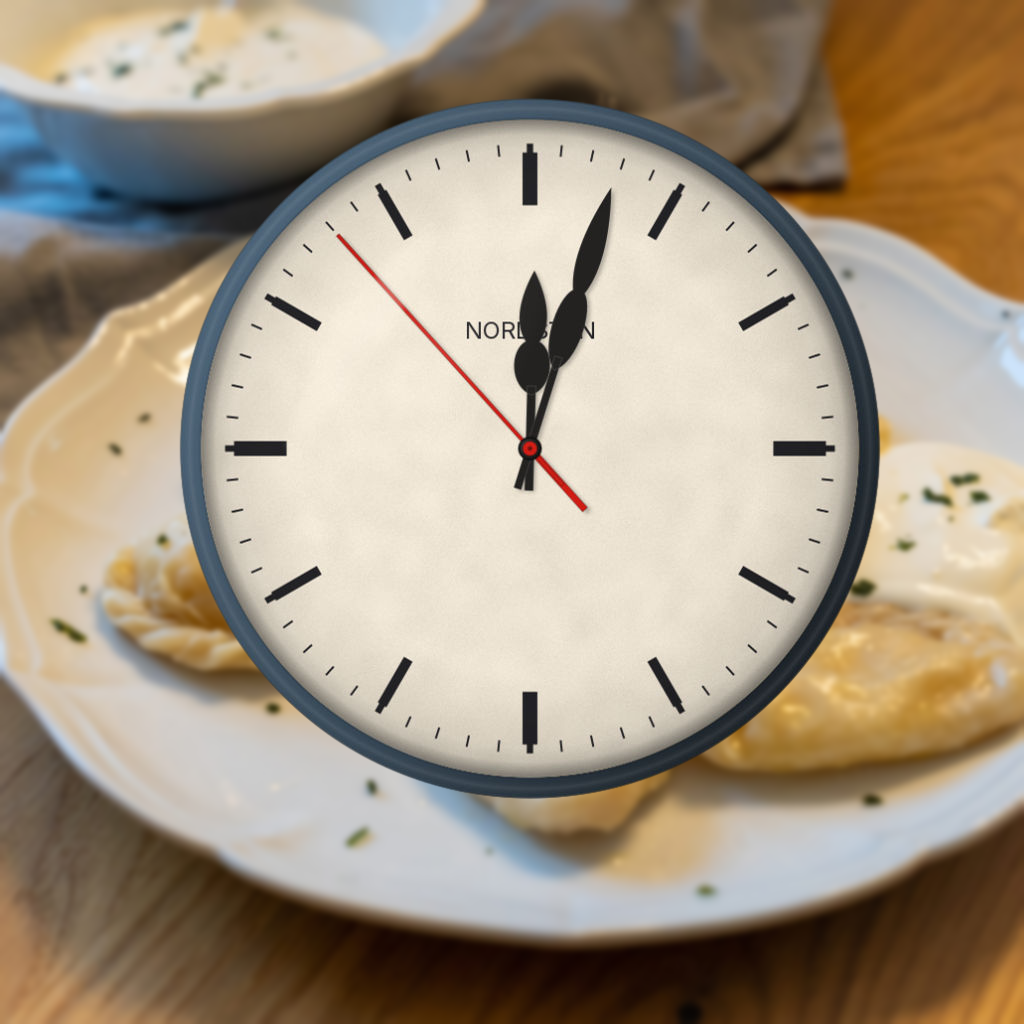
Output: 12h02m53s
